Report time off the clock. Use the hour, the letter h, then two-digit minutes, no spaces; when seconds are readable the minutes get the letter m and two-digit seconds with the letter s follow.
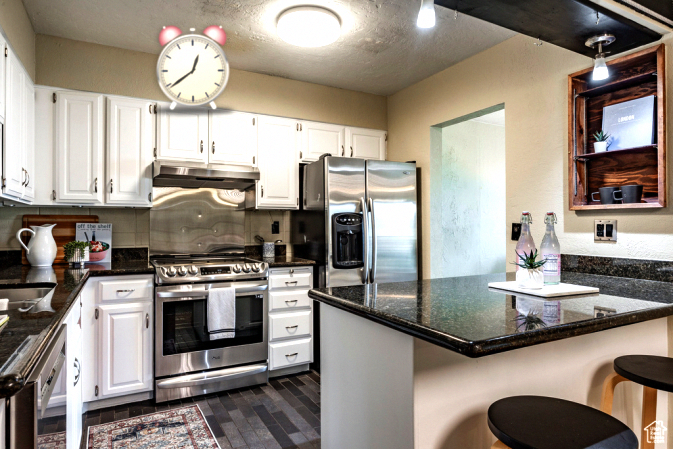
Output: 12h39
